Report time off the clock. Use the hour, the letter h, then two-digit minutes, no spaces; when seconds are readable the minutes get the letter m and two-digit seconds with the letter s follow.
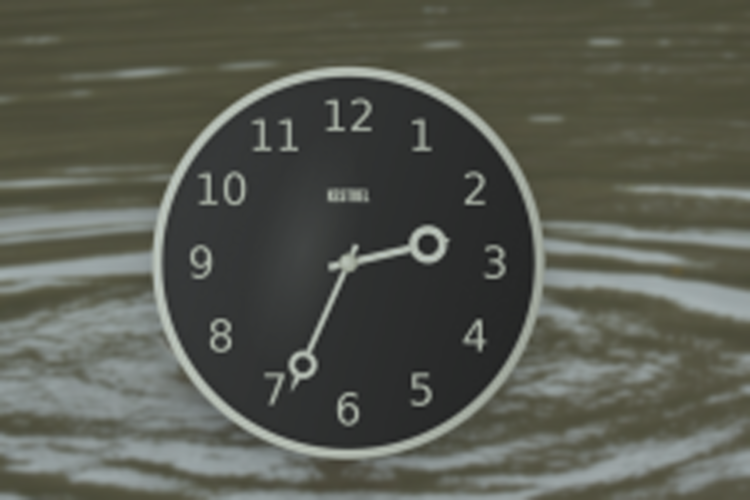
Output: 2h34
